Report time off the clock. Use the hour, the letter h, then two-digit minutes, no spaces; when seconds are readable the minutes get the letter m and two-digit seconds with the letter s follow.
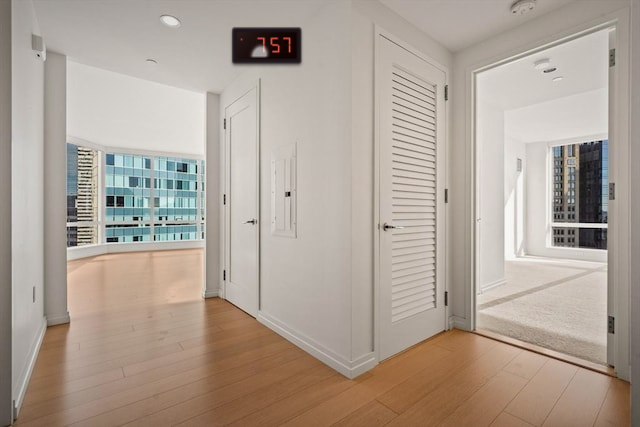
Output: 7h57
